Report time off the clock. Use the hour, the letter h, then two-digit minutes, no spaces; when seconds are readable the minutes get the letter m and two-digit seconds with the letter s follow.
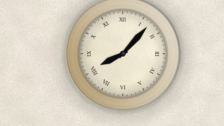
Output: 8h07
